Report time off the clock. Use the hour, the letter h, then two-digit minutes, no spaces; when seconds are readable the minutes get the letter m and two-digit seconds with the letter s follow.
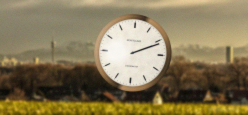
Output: 2h11
